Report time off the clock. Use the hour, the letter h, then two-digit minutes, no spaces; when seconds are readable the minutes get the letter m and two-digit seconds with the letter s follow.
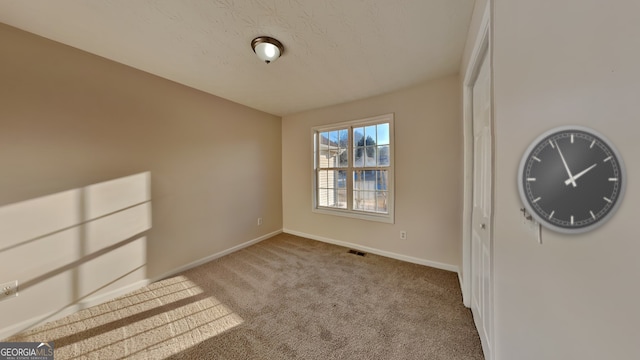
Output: 1h56
